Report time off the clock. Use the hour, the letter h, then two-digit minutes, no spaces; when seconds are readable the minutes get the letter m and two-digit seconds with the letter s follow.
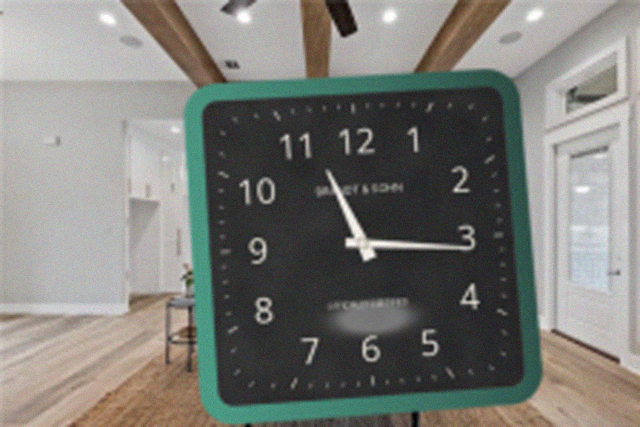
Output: 11h16
